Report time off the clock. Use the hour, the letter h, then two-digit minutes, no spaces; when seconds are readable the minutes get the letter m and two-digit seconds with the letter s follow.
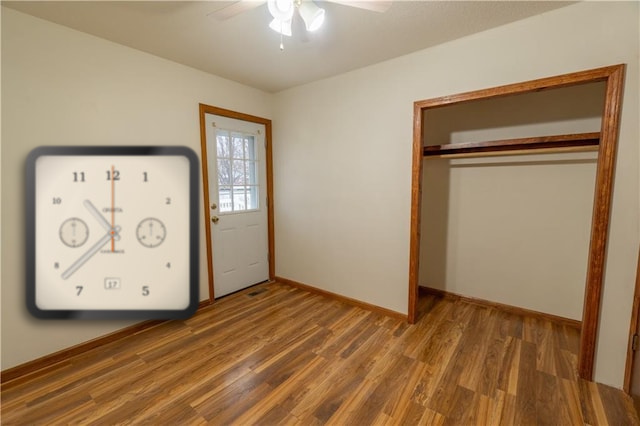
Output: 10h38
